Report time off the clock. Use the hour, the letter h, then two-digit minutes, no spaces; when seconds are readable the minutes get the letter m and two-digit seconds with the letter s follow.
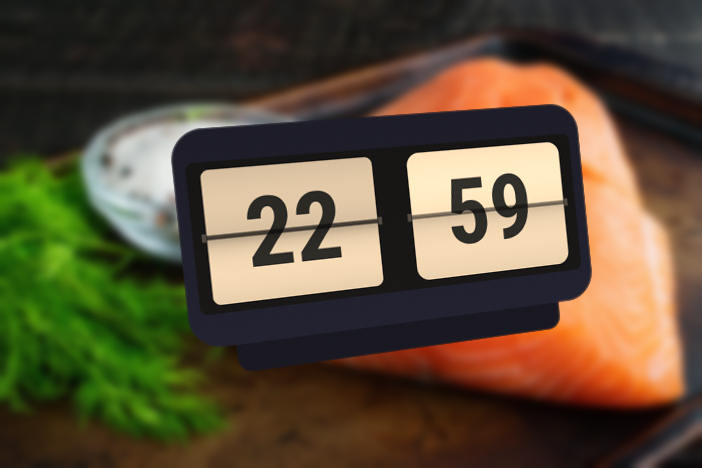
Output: 22h59
